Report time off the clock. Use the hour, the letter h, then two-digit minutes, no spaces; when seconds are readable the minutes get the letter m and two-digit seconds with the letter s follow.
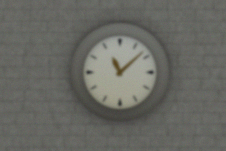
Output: 11h08
